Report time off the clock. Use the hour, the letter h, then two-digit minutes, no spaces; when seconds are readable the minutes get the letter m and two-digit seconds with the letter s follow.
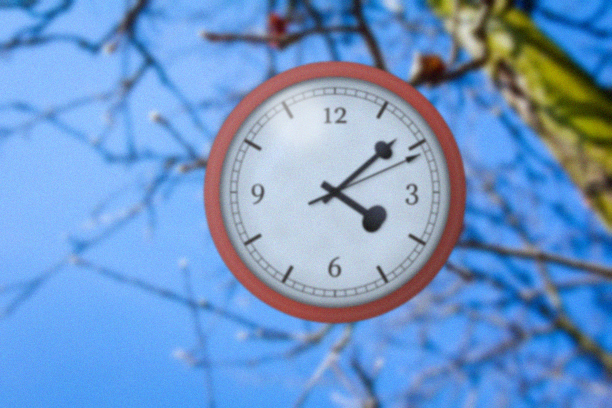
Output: 4h08m11s
